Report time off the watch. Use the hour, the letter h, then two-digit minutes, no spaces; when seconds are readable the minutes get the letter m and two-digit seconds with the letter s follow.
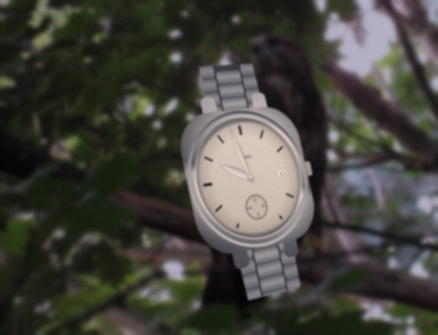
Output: 9h58
